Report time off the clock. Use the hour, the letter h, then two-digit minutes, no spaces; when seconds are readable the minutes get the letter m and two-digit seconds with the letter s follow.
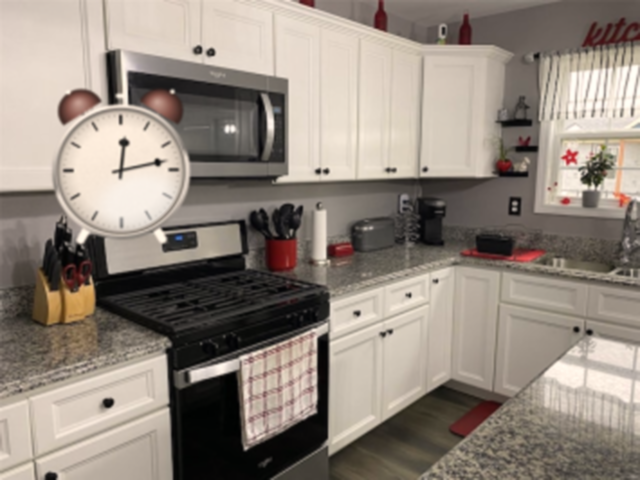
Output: 12h13
